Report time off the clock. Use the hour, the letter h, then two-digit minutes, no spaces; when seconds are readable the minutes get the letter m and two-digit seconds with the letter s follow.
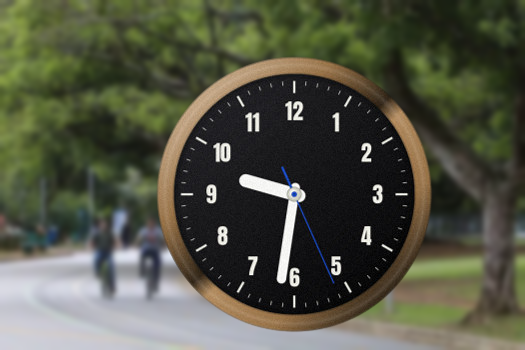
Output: 9h31m26s
